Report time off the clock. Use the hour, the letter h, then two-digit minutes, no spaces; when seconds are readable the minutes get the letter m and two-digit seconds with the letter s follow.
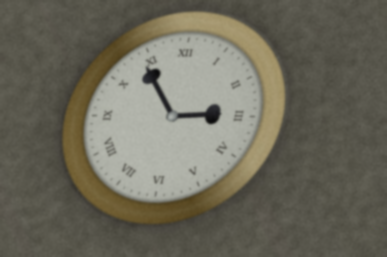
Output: 2h54
